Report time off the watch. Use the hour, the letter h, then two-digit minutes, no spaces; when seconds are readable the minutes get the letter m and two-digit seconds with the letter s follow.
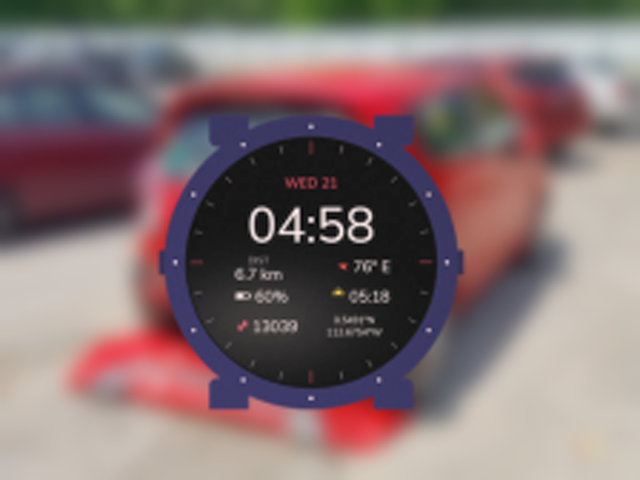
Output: 4h58
